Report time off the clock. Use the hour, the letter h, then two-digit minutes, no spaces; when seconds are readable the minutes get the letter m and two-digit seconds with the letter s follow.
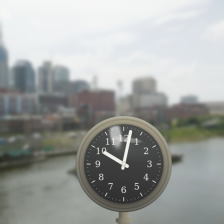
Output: 10h02
